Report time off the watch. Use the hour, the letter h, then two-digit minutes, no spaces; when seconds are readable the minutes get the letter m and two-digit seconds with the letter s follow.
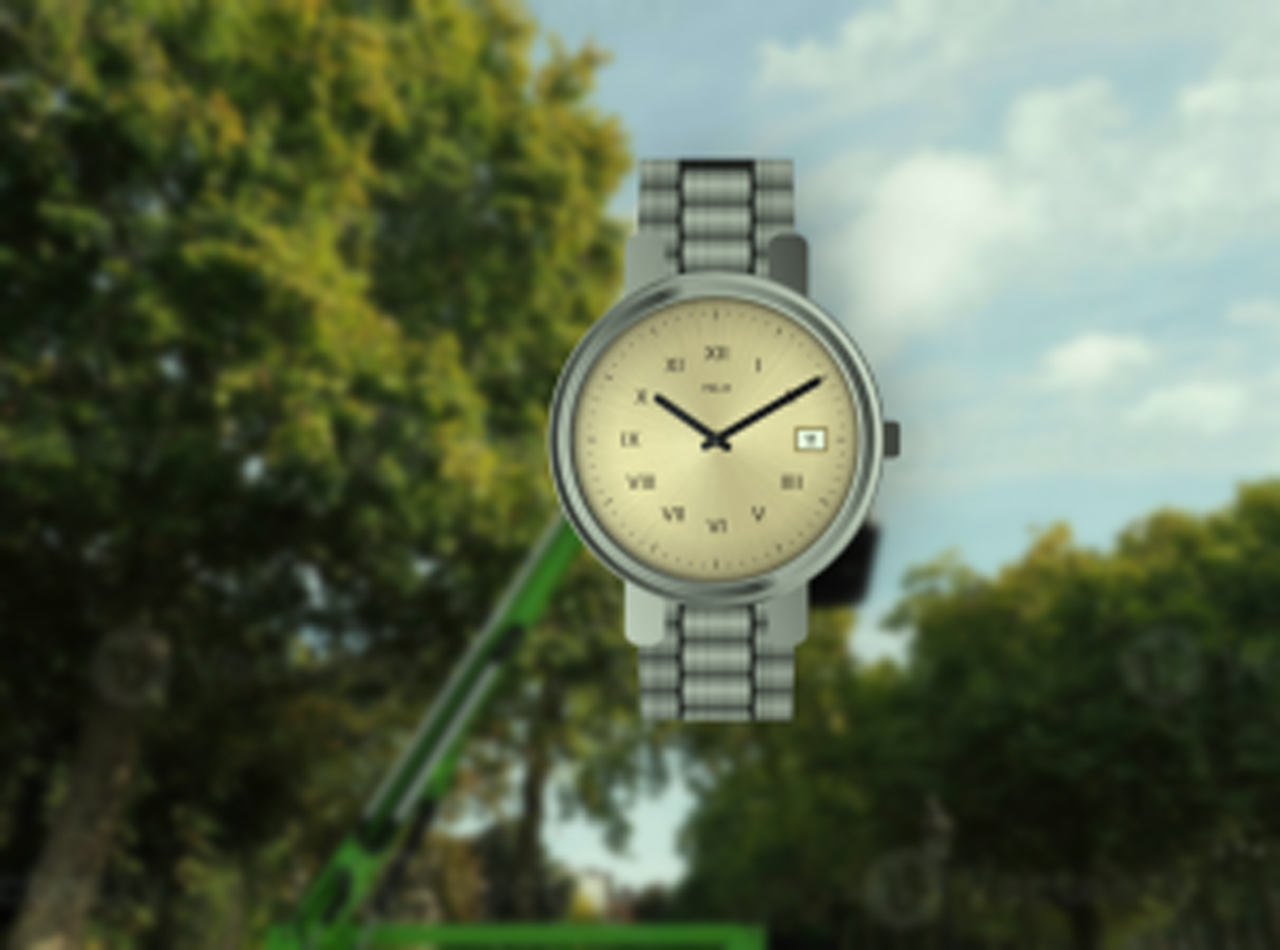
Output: 10h10
